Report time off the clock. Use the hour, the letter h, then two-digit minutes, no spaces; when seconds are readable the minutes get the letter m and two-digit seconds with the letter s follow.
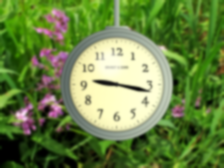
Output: 9h17
